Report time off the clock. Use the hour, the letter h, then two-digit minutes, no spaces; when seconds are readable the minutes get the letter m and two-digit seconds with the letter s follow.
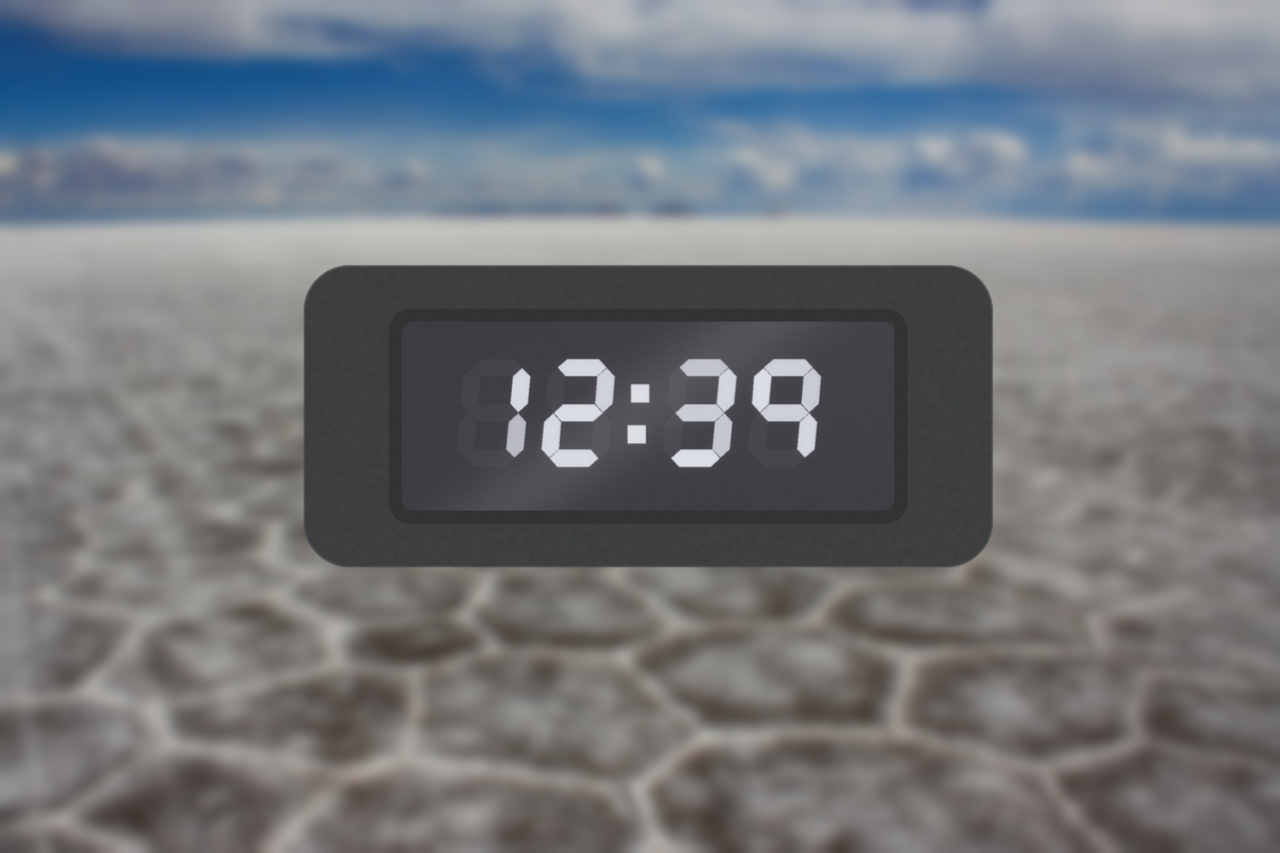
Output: 12h39
